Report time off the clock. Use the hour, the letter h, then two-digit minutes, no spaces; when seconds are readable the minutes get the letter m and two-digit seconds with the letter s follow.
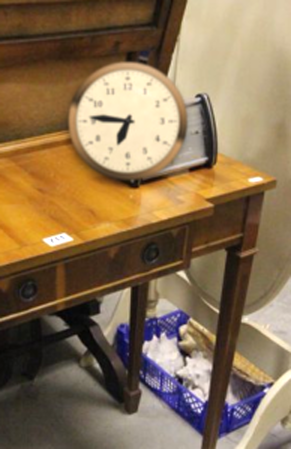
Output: 6h46
